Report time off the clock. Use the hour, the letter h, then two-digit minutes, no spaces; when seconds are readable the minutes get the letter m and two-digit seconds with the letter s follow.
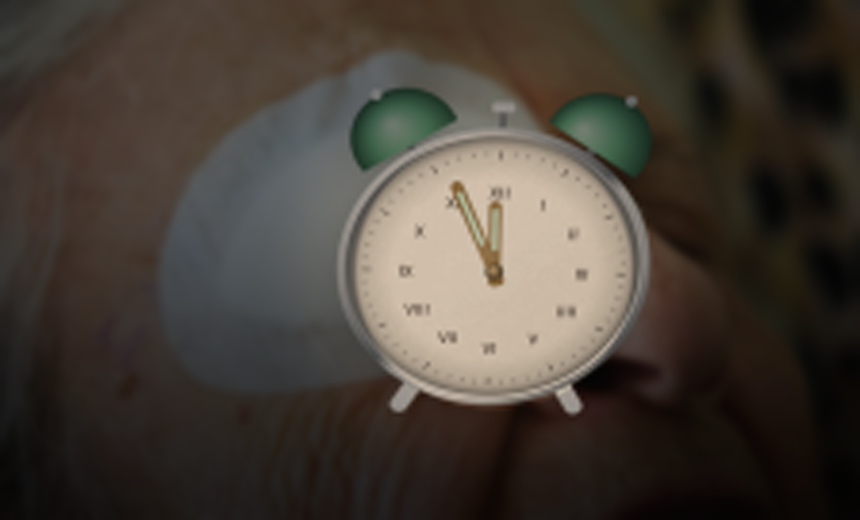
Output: 11h56
